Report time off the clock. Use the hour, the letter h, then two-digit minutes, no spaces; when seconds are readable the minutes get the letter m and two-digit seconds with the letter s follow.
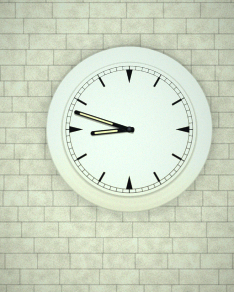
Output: 8h48
